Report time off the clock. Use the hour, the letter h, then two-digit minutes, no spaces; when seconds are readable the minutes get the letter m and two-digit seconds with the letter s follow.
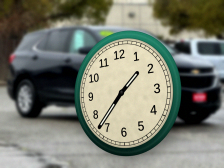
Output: 1h37
